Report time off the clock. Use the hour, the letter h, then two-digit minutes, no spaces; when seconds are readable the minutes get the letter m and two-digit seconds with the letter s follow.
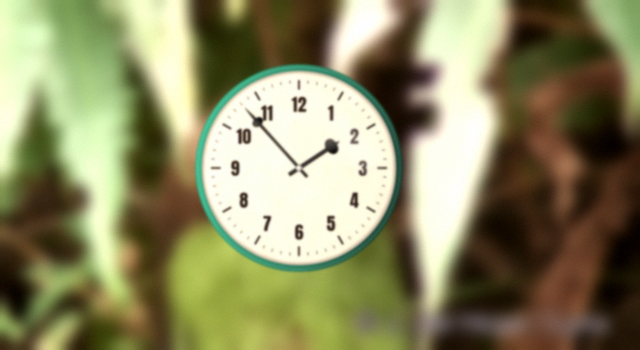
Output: 1h53
